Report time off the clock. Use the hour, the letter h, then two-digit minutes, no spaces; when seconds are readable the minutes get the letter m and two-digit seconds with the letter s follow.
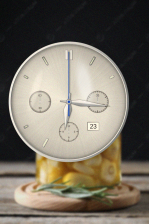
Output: 6h16
